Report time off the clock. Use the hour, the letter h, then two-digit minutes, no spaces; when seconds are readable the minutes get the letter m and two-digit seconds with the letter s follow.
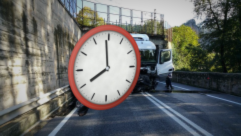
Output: 7h59
